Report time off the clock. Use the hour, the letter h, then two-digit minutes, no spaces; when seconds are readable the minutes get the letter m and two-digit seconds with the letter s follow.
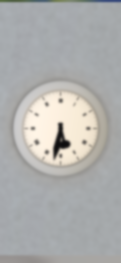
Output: 5h32
